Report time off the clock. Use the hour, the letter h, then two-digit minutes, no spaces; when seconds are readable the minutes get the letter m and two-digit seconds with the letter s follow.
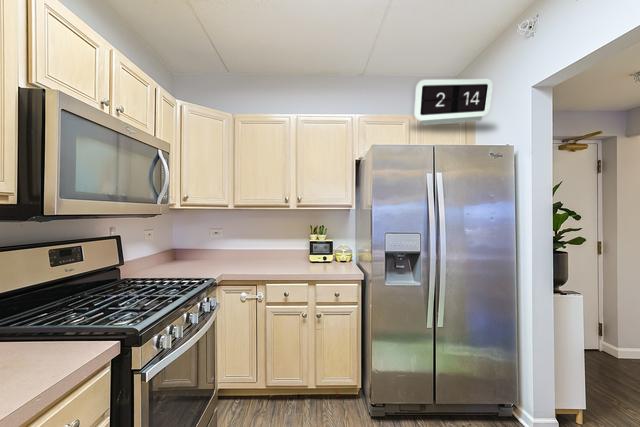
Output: 2h14
